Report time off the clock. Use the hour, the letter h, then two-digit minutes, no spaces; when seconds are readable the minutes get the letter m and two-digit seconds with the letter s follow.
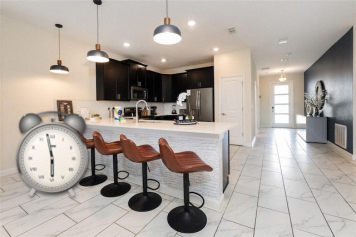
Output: 5h58
